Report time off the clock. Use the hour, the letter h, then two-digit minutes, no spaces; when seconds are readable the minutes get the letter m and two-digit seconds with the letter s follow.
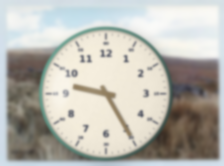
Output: 9h25
